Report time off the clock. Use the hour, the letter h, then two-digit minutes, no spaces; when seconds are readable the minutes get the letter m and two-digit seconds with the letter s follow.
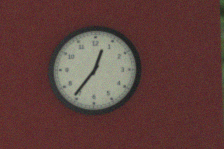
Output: 12h36
